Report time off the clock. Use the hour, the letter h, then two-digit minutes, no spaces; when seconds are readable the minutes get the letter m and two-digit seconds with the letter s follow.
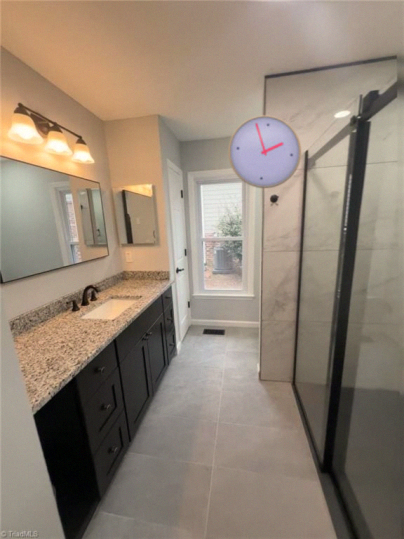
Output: 1h56
